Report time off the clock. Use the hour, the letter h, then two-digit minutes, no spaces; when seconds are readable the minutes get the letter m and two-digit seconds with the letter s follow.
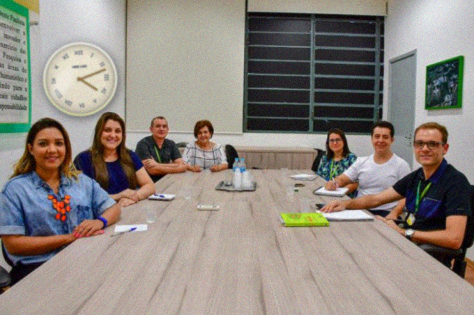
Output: 4h12
